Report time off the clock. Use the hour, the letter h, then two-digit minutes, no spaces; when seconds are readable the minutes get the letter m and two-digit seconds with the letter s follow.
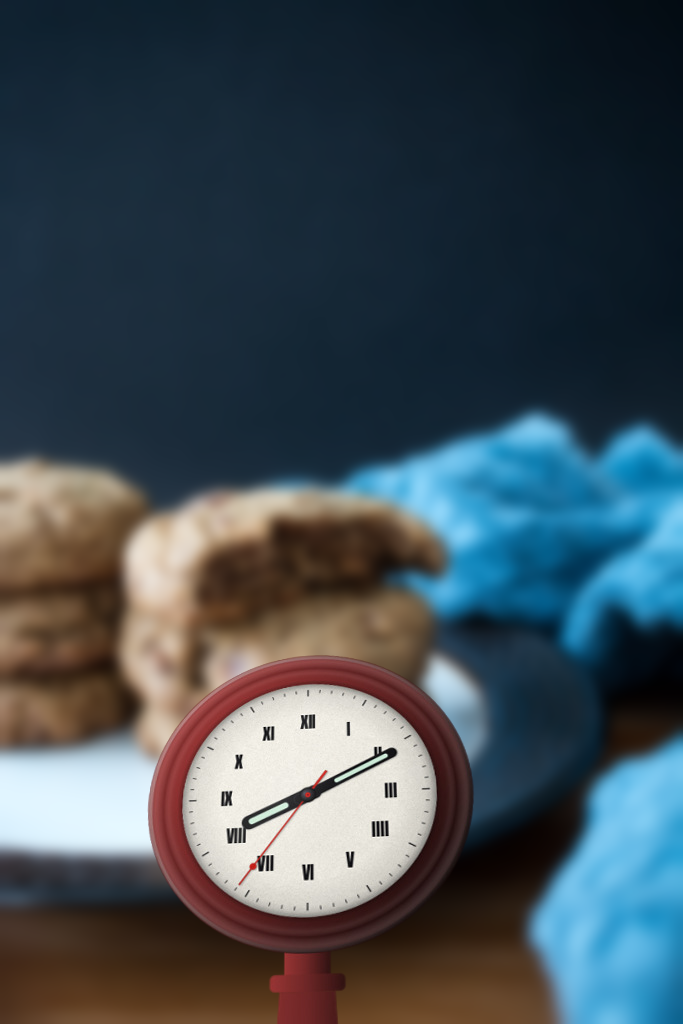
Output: 8h10m36s
